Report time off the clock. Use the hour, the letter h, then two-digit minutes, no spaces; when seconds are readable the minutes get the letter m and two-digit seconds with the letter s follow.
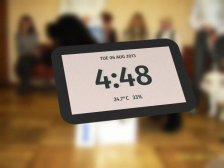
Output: 4h48
